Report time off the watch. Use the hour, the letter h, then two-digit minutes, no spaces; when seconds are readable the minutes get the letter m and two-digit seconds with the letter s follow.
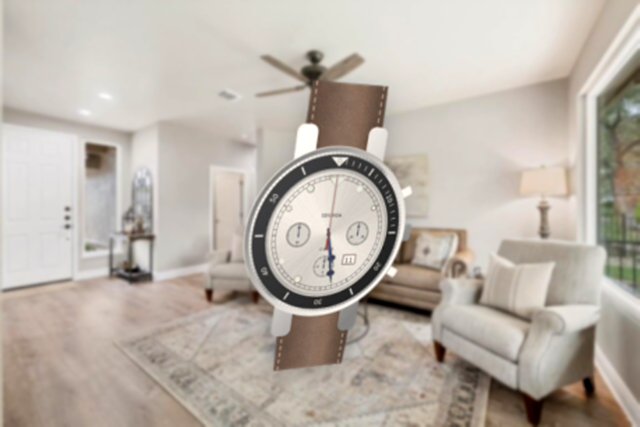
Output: 5h28
